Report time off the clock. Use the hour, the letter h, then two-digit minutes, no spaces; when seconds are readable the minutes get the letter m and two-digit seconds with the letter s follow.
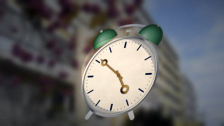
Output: 4h51
